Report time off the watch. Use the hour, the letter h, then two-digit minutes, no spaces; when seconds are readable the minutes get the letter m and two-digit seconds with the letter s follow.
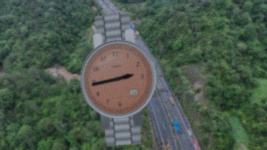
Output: 2h44
